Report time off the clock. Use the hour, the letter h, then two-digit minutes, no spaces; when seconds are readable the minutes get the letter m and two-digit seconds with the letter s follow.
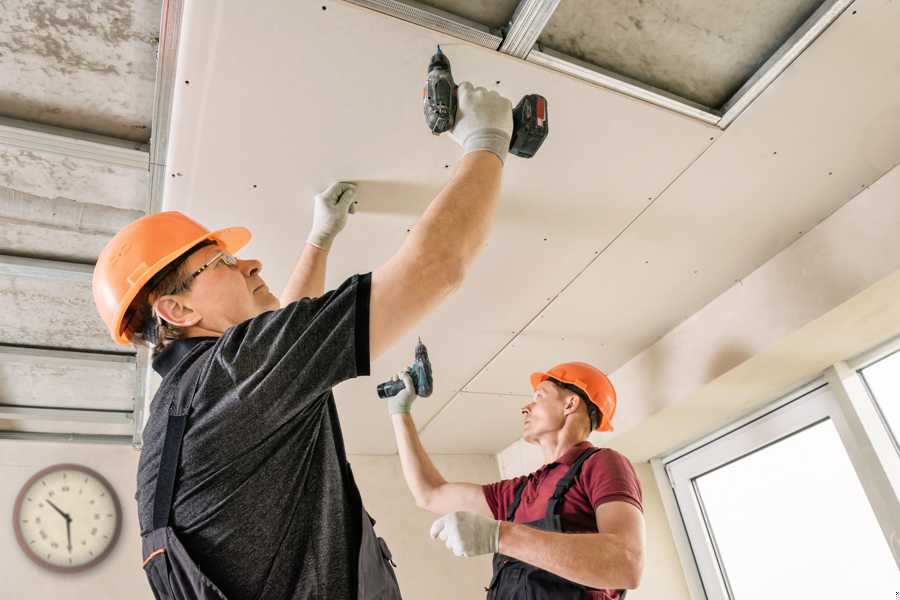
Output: 10h30
